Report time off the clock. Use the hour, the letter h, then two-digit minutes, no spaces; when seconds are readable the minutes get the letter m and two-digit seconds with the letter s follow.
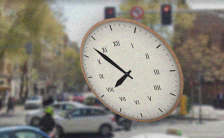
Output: 7h53
